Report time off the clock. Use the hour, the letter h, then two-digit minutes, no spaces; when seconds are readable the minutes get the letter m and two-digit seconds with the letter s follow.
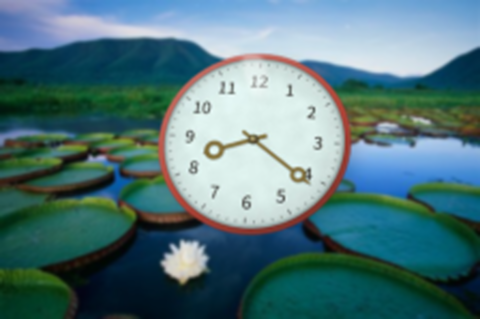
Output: 8h21
